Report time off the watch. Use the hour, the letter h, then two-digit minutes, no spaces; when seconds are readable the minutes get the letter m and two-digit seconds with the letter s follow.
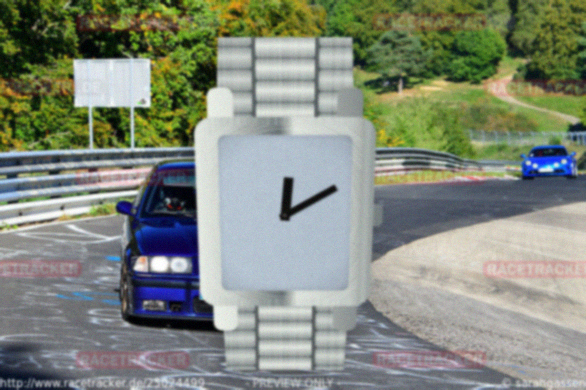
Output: 12h10
